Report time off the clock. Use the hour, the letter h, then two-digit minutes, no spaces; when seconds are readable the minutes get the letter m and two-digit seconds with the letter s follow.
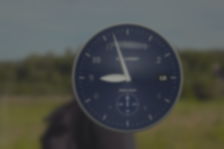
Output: 8h57
